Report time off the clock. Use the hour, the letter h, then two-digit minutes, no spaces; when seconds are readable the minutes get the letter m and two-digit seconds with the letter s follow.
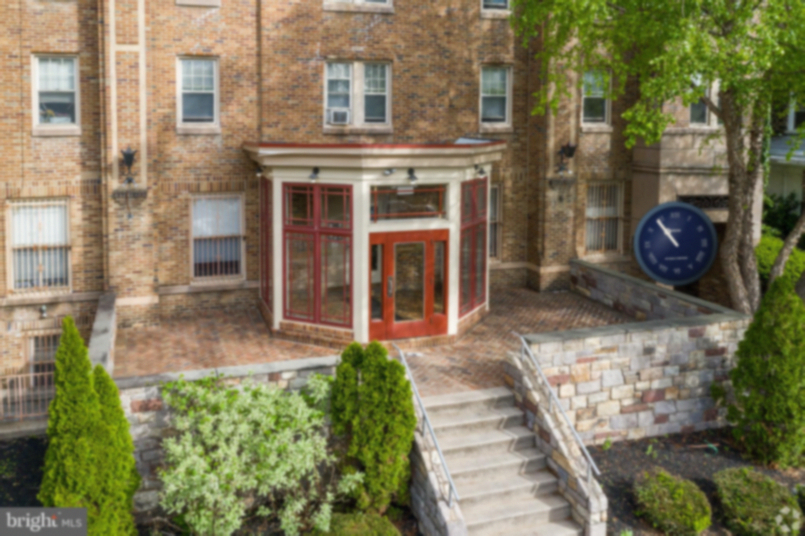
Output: 10h54
